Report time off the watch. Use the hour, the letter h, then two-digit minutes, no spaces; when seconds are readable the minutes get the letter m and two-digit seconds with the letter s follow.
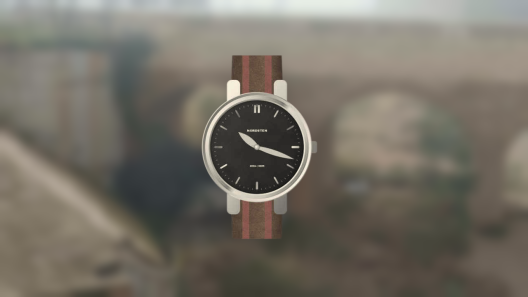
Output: 10h18
